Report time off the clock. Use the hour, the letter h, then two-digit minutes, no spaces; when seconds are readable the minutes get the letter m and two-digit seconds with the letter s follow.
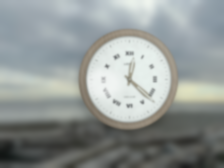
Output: 12h22
